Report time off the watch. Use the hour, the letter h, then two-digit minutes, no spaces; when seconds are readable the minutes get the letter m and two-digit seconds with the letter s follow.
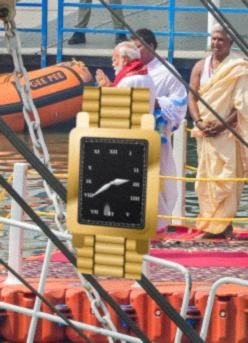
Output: 2h39
